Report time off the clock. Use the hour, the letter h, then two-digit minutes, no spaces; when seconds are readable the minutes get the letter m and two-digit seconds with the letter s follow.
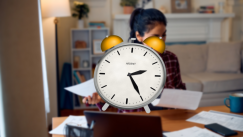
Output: 2h25
